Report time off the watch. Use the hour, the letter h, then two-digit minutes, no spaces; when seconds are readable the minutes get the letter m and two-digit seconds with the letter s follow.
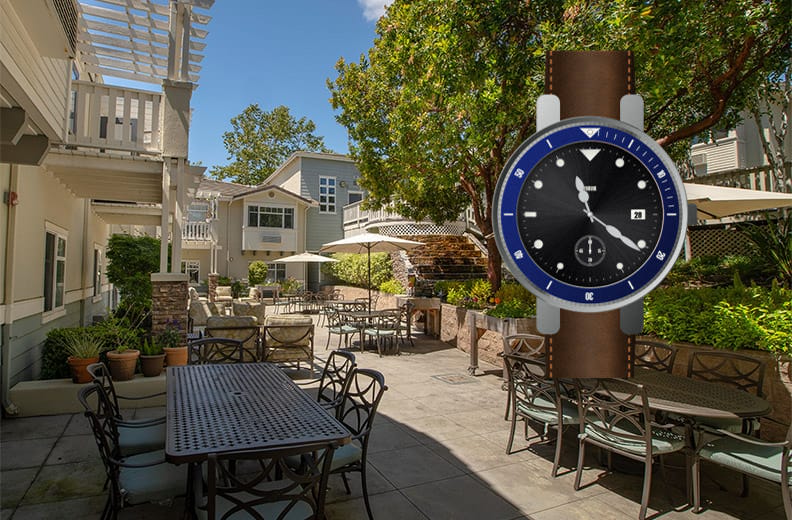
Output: 11h21
